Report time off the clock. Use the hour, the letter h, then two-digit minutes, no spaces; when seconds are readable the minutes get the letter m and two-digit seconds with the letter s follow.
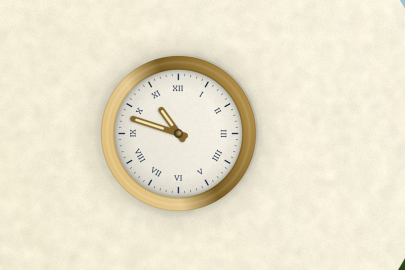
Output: 10h48
